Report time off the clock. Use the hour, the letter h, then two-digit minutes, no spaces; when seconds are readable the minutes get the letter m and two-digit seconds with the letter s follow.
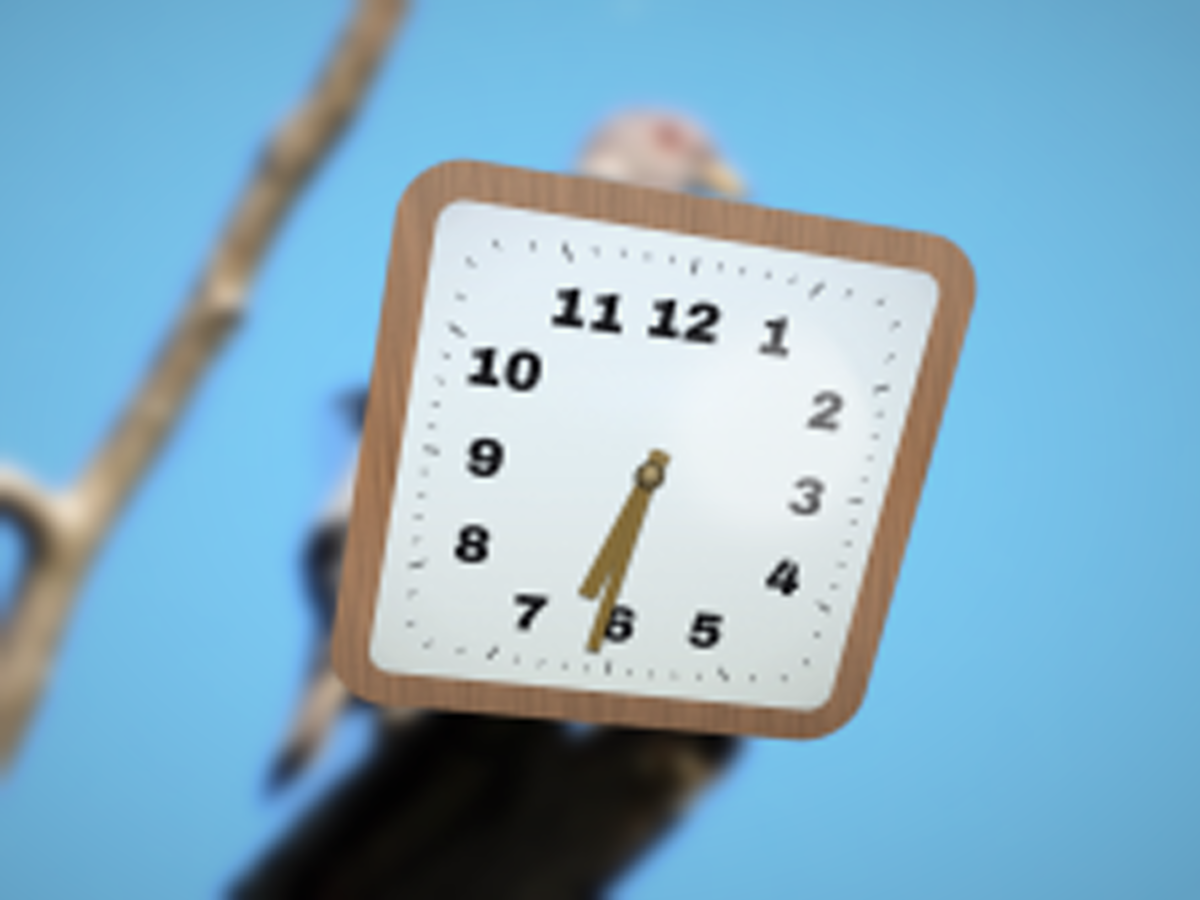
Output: 6h31
